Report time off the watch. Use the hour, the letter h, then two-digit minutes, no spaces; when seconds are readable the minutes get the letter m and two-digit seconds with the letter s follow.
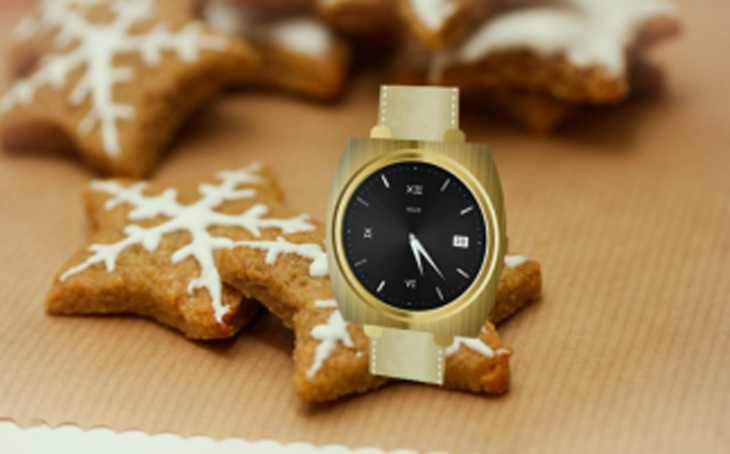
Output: 5h23
